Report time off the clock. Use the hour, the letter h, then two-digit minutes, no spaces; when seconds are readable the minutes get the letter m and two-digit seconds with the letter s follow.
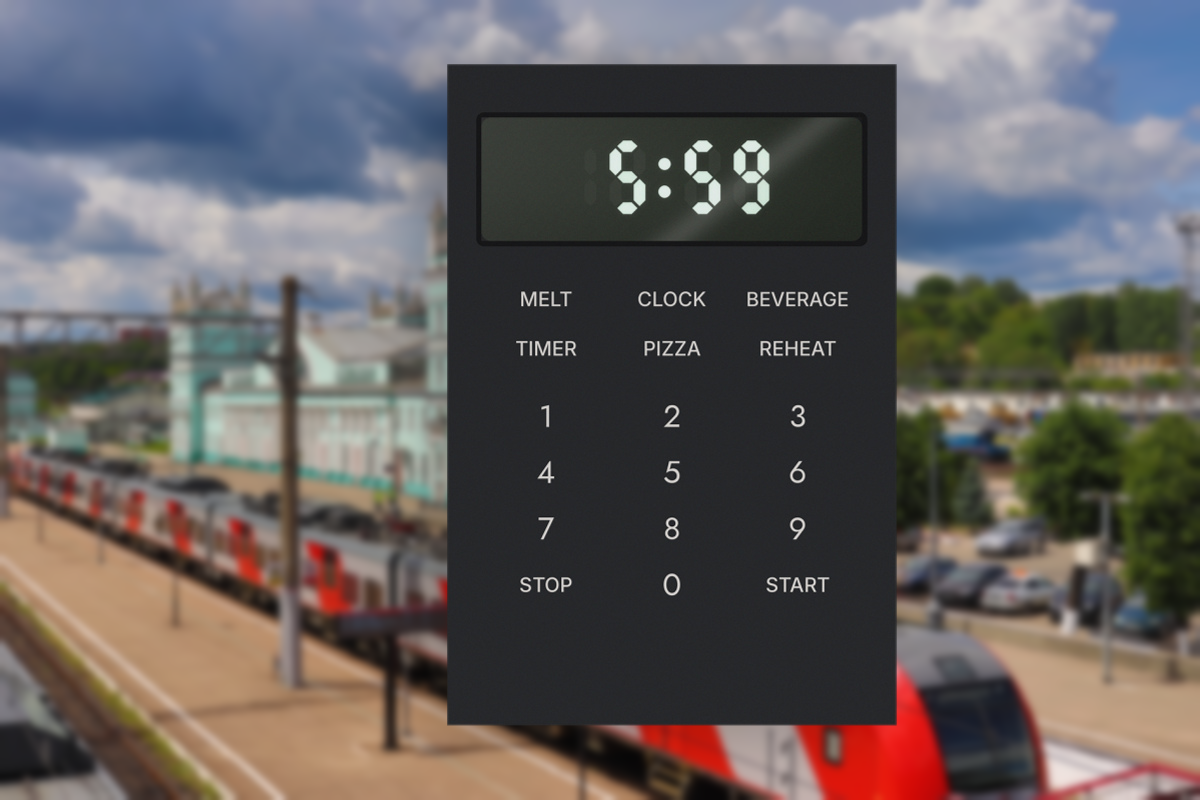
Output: 5h59
